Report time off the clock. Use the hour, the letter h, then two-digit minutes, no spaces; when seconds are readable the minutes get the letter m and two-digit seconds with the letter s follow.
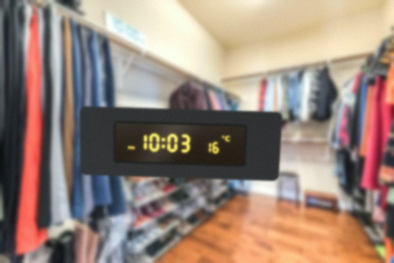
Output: 10h03
